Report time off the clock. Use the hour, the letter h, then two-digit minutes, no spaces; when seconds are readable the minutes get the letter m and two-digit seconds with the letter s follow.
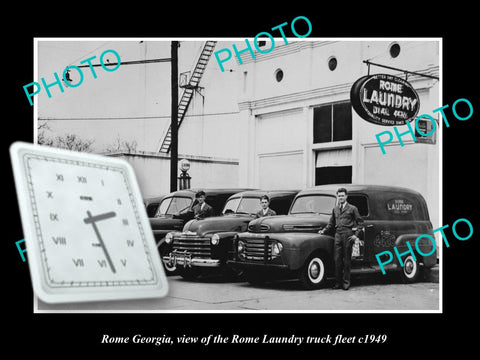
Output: 2h28
